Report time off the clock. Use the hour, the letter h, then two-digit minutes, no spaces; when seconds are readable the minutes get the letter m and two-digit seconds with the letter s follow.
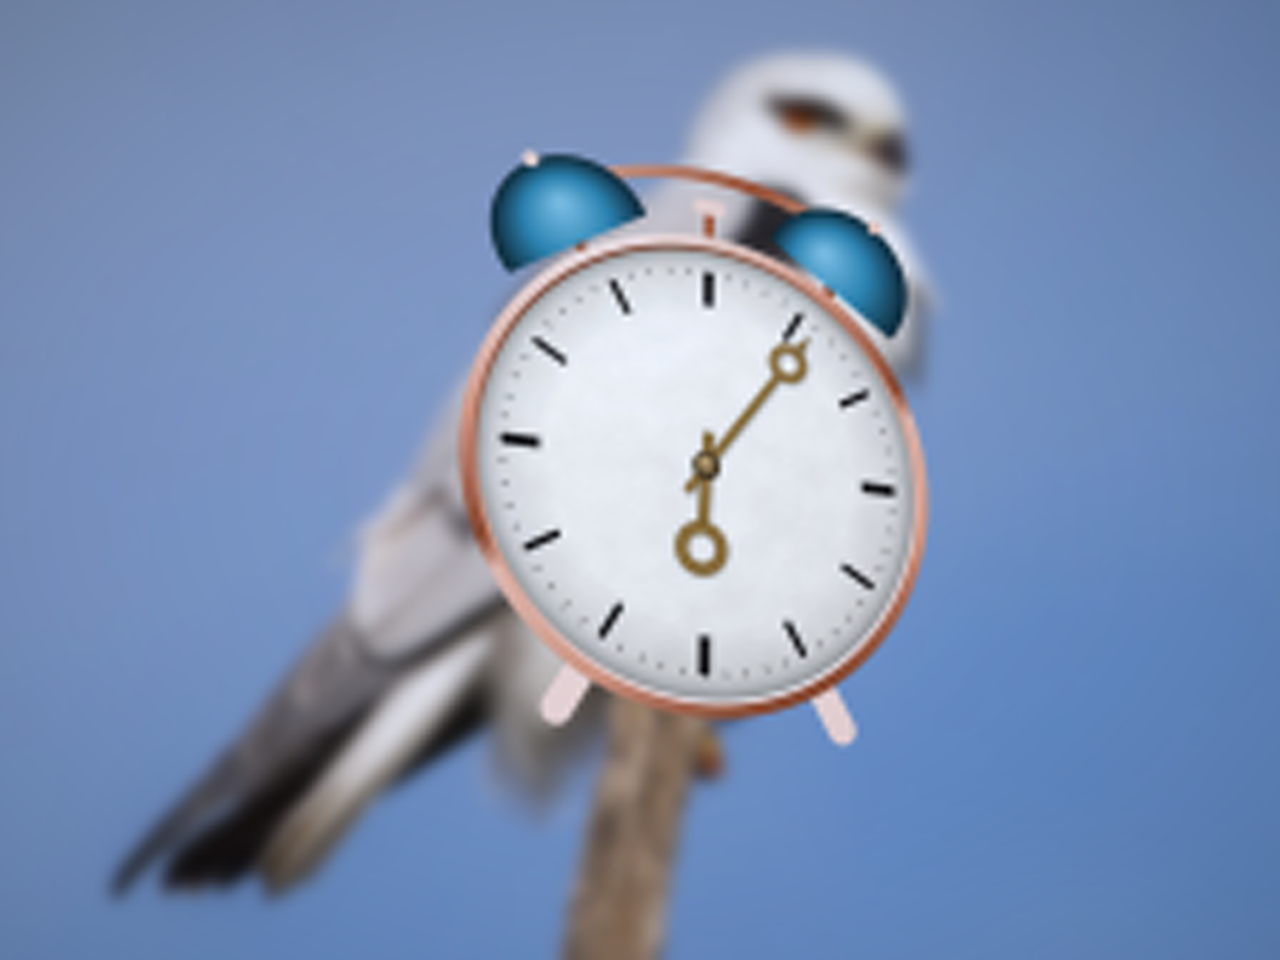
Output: 6h06
